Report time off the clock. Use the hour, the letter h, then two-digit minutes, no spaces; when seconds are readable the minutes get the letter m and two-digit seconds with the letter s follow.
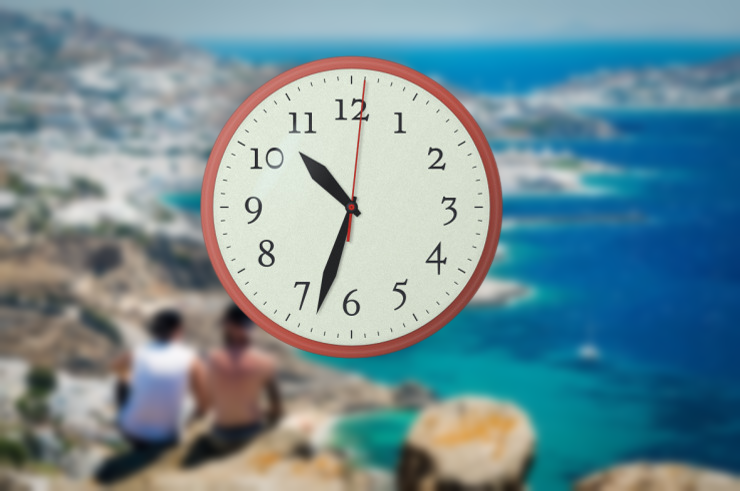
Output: 10h33m01s
